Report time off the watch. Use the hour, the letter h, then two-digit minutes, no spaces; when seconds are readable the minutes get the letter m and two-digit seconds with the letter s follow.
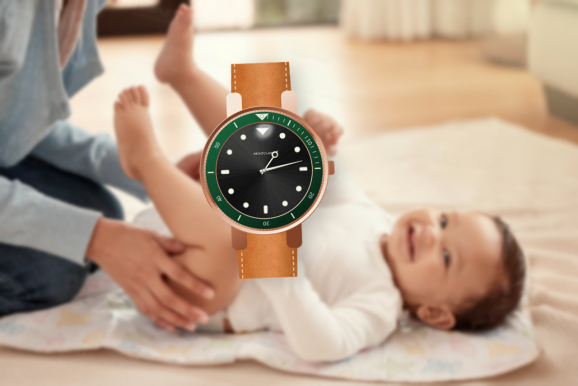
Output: 1h13
